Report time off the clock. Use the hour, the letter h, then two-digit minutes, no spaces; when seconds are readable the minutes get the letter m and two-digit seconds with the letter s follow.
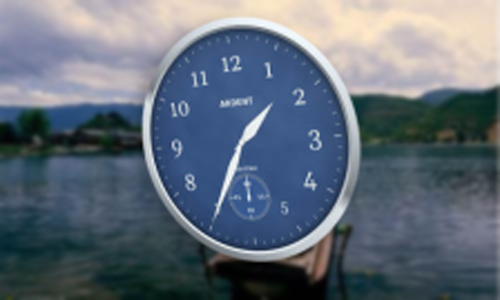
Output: 1h35
